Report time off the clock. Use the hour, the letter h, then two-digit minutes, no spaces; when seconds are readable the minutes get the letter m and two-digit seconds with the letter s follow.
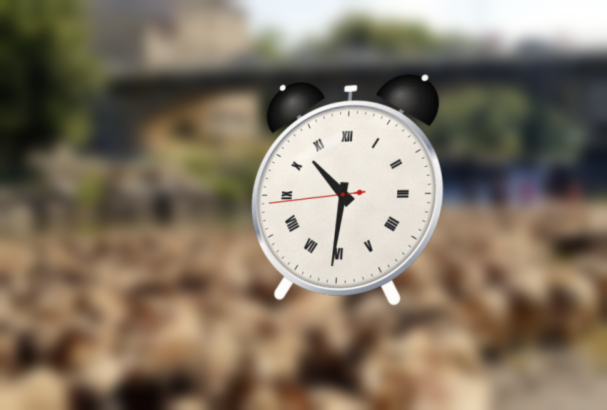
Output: 10h30m44s
